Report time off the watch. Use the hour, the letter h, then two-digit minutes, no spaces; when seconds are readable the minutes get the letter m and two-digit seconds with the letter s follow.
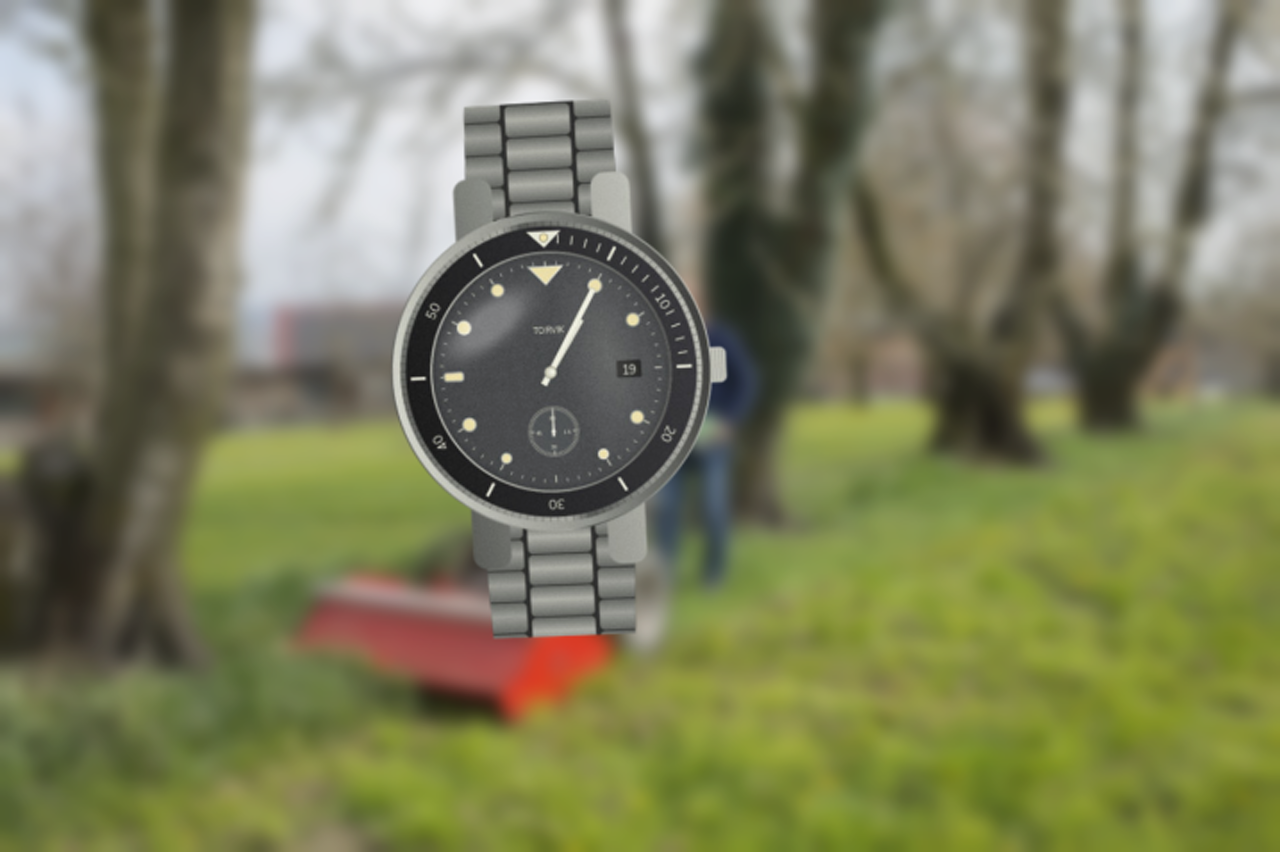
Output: 1h05
